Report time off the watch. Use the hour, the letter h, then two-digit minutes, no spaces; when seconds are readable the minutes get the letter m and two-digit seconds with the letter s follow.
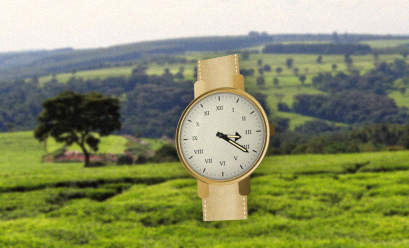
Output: 3h21
